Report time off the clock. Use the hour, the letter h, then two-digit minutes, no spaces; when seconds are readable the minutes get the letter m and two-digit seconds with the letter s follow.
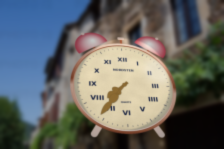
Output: 7h36
